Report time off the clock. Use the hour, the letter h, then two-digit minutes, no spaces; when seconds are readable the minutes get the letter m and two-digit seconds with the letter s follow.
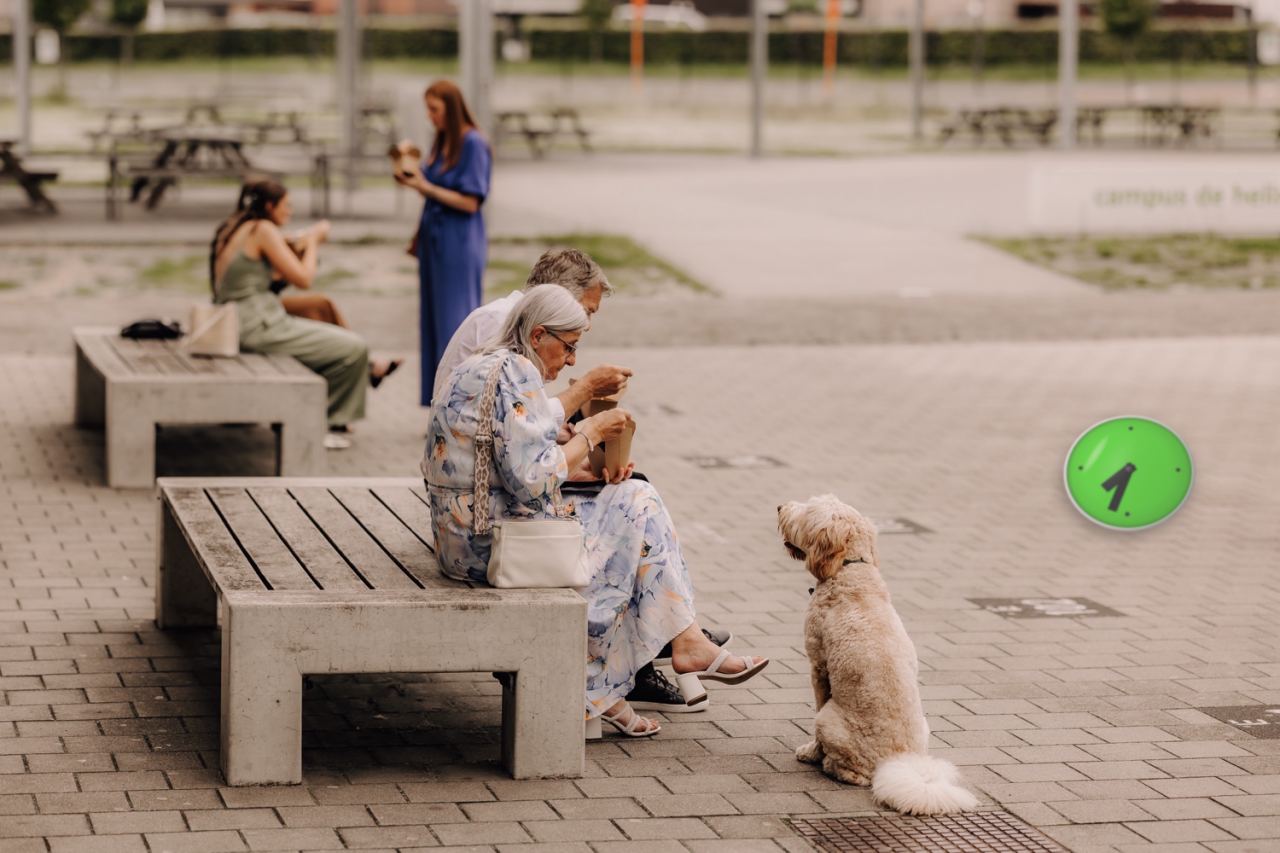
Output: 7h33
